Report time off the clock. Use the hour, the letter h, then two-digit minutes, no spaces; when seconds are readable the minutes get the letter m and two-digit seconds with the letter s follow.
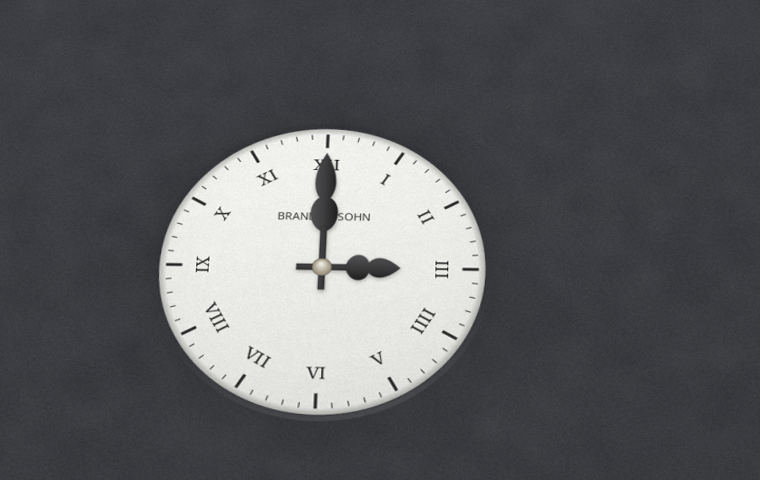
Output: 3h00
